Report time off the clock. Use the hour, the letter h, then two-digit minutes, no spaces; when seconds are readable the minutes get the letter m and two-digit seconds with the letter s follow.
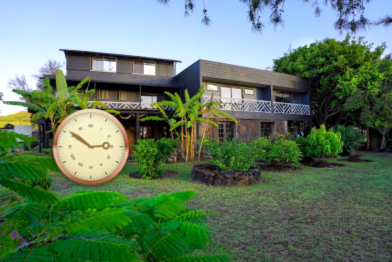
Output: 2h51
